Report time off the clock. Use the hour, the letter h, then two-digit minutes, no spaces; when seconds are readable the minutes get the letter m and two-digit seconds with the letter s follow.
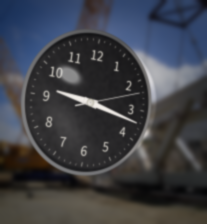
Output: 9h17m12s
